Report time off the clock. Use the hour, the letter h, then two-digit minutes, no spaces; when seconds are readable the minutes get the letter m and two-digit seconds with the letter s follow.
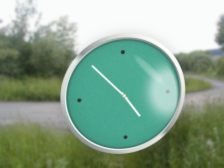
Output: 4h53
